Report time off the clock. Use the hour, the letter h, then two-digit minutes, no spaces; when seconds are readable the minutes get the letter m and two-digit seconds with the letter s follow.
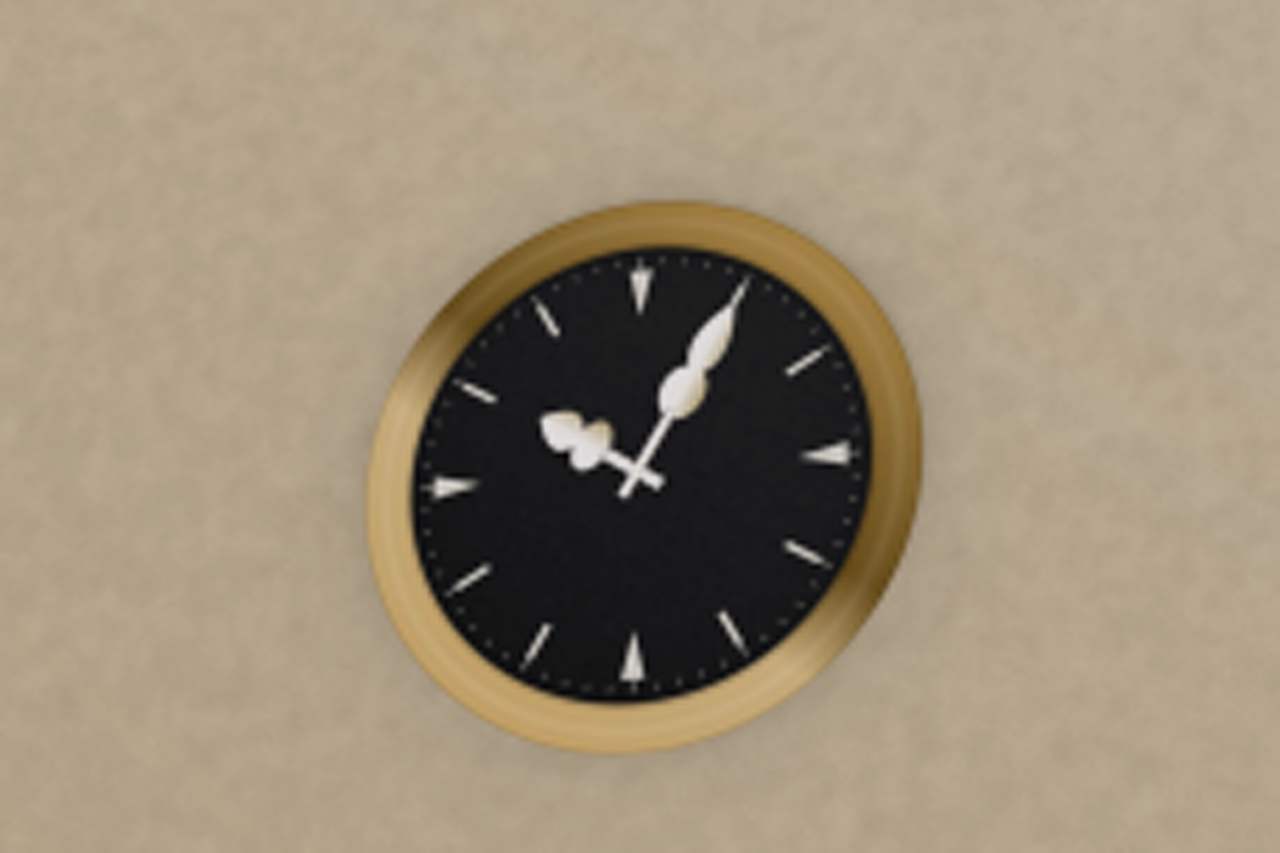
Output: 10h05
